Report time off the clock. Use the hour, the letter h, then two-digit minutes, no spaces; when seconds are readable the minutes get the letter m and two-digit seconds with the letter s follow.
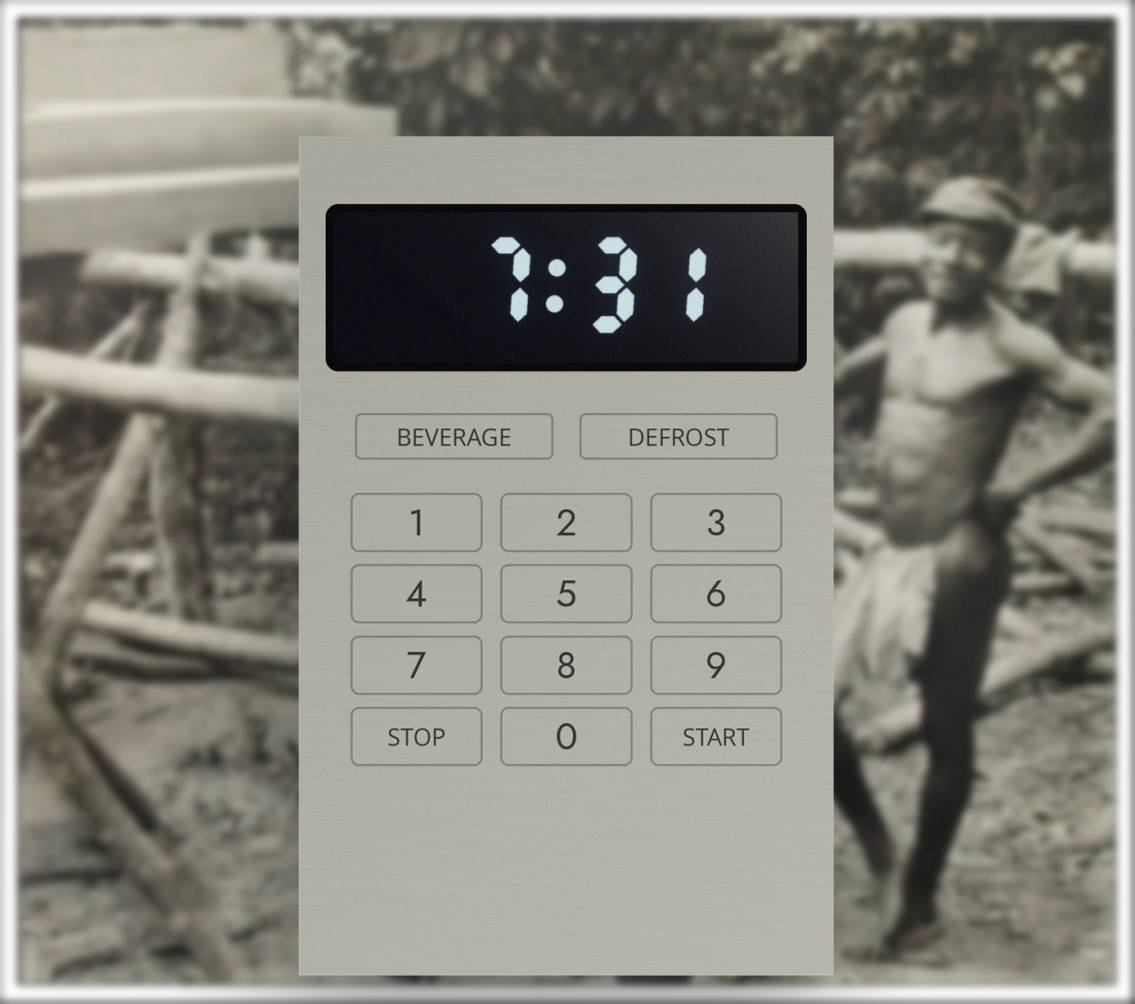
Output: 7h31
